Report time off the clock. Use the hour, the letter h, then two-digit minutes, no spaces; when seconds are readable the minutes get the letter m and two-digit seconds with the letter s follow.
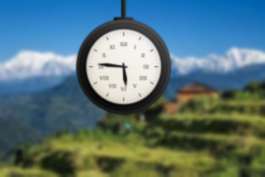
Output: 5h46
